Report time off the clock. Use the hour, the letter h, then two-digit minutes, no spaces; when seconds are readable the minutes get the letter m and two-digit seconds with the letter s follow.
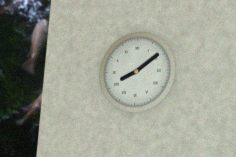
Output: 8h09
